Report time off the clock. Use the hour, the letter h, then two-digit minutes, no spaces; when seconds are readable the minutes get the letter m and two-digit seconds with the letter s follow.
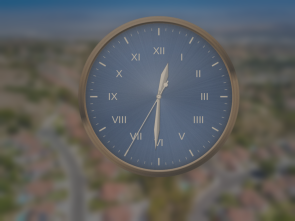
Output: 12h30m35s
